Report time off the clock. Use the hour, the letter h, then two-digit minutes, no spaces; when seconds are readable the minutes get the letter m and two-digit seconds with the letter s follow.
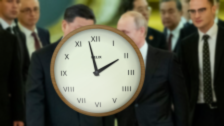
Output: 1h58
